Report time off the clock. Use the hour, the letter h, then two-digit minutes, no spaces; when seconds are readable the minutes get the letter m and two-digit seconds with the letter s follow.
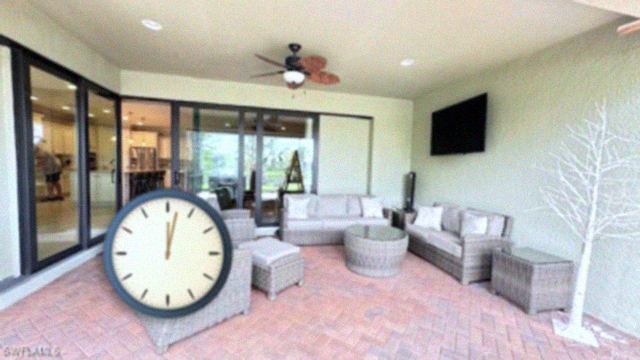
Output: 12h02
